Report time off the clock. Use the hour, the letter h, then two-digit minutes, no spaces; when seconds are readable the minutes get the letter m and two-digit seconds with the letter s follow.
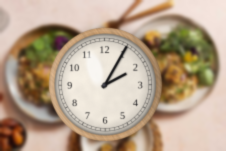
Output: 2h05
